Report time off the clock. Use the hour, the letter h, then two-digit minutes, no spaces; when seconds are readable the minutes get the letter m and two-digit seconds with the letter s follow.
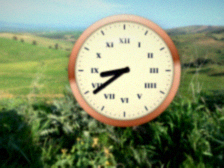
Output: 8h39
